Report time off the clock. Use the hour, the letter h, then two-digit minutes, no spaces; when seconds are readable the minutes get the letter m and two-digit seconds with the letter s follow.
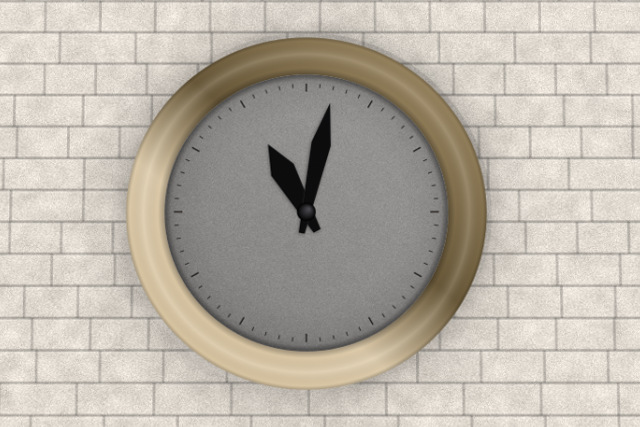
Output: 11h02
